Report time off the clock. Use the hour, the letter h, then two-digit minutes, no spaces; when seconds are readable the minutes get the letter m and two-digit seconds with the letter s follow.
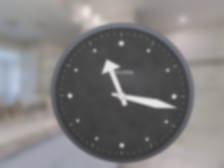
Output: 11h17
